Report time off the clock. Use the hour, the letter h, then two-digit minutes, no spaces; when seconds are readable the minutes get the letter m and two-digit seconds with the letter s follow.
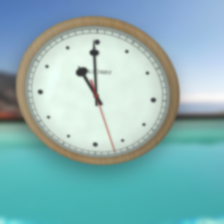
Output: 10h59m27s
